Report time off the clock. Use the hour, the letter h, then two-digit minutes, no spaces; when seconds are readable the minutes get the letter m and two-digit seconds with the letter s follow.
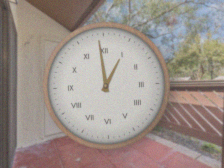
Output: 12h59
